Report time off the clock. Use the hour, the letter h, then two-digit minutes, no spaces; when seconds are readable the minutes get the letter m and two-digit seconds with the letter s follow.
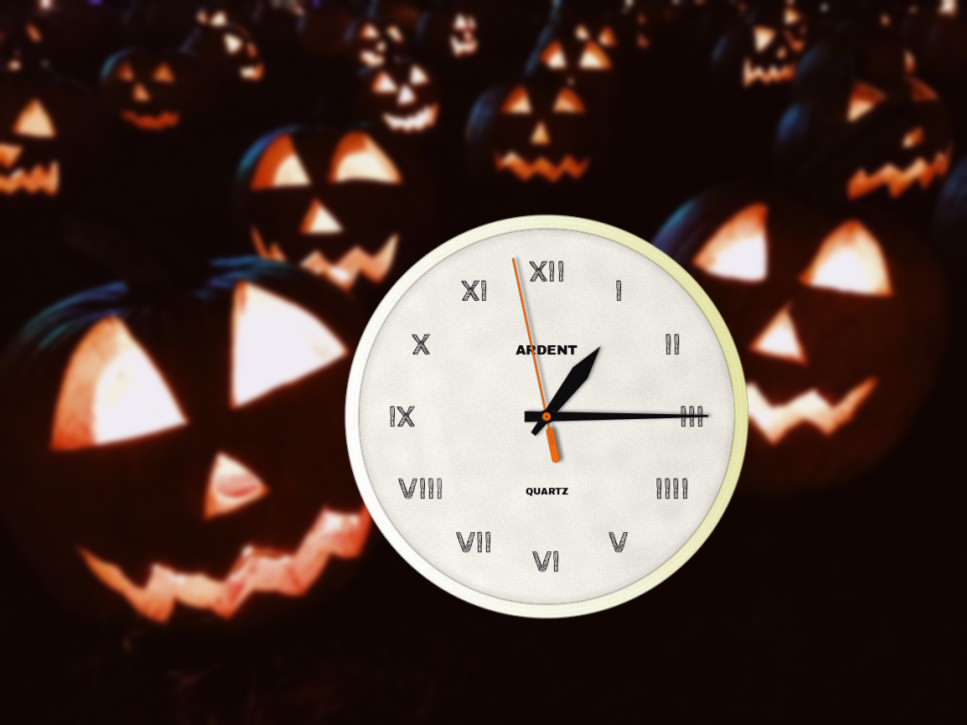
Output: 1h14m58s
